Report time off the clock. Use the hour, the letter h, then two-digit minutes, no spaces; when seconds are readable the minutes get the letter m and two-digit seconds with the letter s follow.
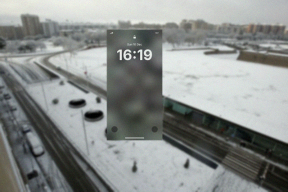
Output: 16h19
